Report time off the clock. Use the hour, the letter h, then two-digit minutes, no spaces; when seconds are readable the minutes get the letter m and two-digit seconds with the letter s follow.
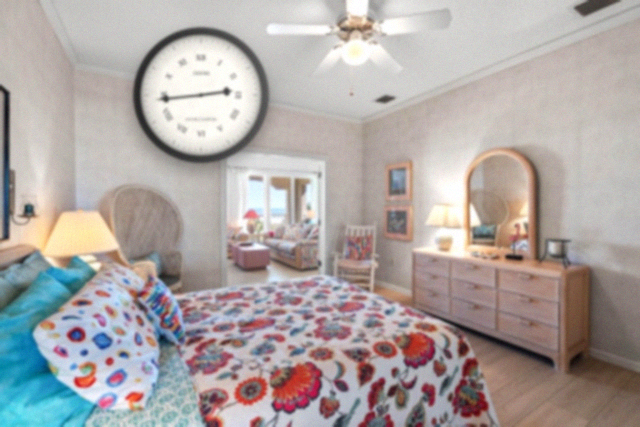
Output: 2h44
